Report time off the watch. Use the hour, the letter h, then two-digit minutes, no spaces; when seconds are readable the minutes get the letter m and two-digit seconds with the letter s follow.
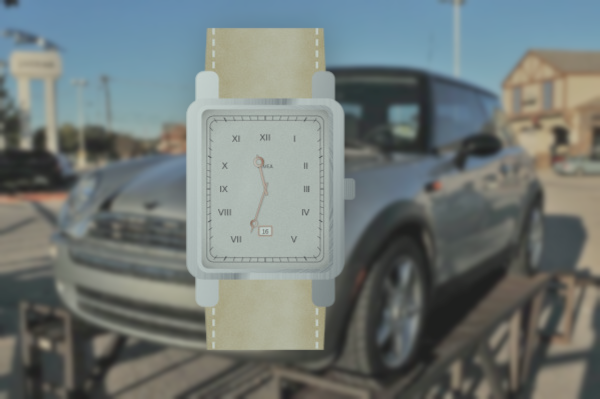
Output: 11h33
